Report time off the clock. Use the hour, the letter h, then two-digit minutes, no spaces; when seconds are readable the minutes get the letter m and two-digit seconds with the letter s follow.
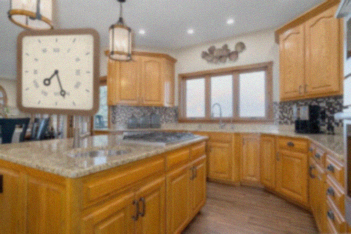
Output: 7h27
